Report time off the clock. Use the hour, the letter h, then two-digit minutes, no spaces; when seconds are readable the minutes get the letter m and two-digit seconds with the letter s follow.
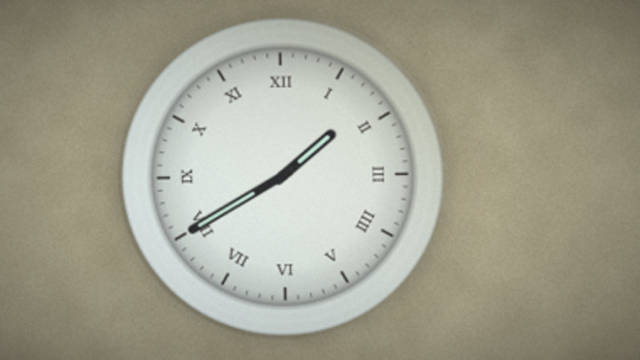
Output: 1h40
